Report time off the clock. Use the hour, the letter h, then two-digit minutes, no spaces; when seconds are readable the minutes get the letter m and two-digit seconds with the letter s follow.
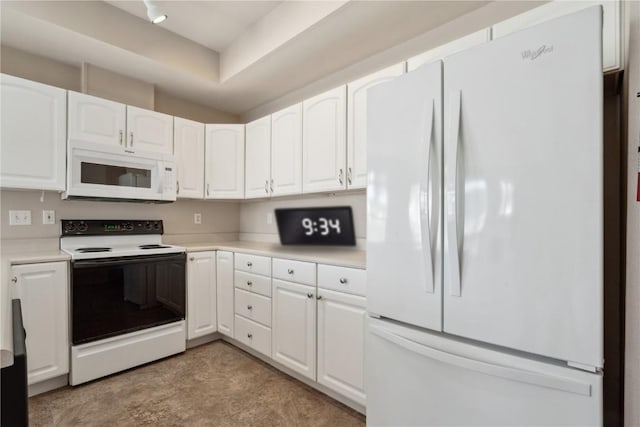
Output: 9h34
